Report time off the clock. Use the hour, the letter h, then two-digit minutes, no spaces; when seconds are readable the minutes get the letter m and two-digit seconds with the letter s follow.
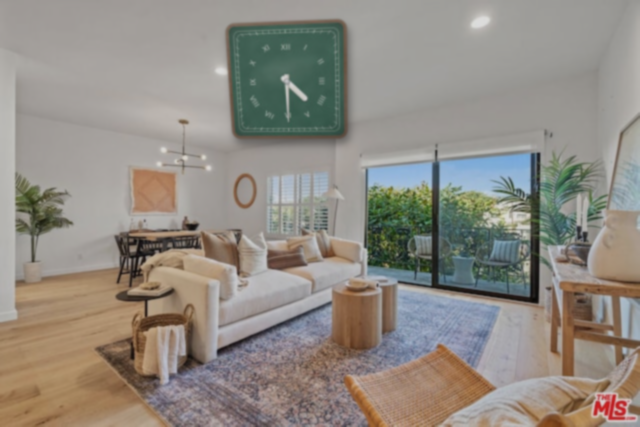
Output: 4h30
